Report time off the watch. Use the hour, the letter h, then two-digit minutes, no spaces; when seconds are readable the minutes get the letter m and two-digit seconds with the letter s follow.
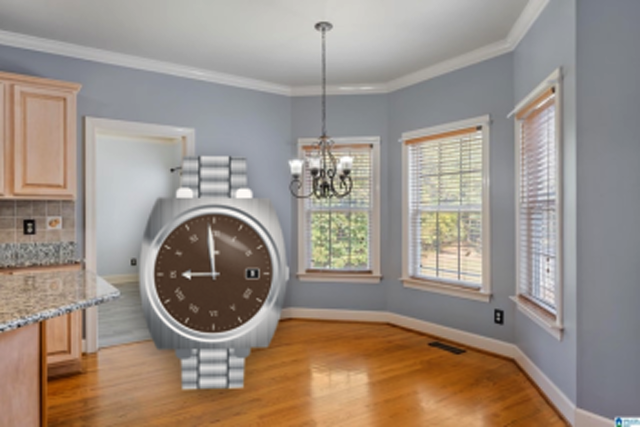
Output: 8h59
